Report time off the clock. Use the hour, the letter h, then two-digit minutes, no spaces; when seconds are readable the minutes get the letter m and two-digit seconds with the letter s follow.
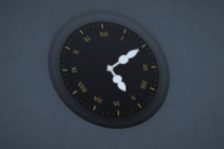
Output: 5h10
